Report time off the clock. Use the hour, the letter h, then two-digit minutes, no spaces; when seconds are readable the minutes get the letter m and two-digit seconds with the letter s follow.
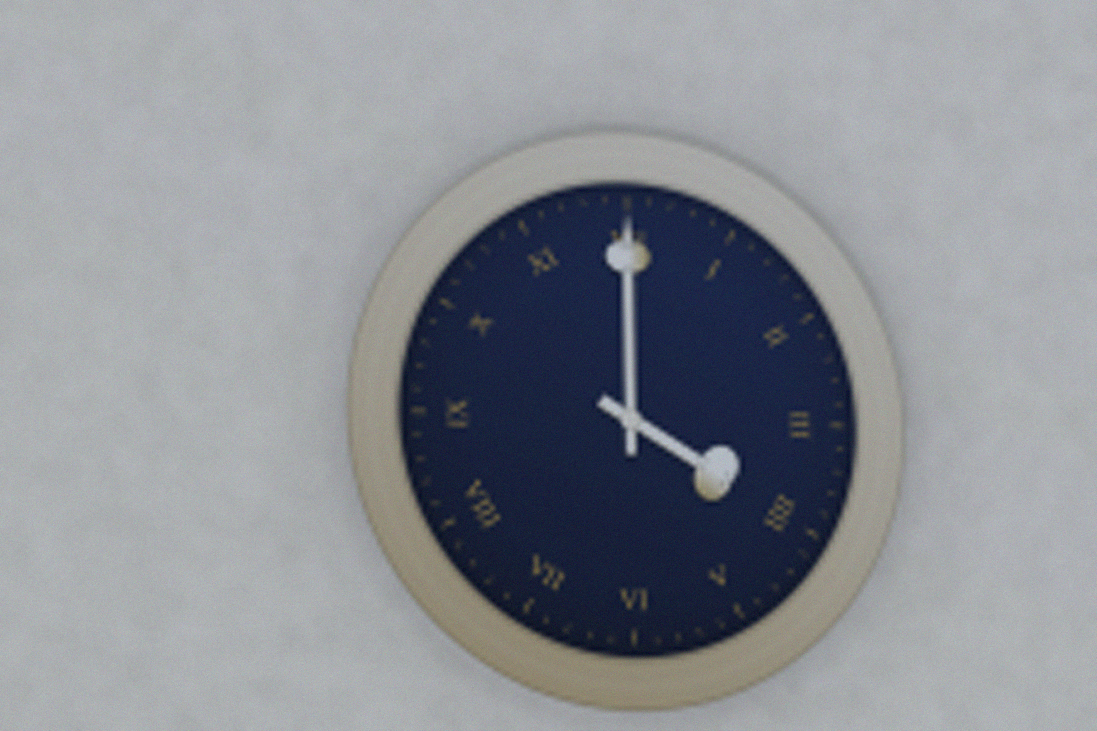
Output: 4h00
